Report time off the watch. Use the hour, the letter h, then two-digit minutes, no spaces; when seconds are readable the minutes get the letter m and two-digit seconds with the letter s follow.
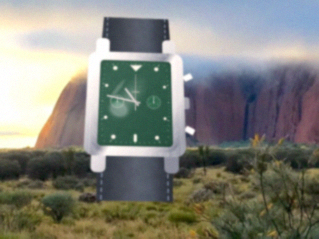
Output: 10h47
